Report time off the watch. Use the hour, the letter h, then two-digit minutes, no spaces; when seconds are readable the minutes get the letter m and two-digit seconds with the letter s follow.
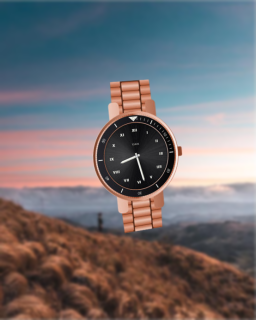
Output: 8h28
